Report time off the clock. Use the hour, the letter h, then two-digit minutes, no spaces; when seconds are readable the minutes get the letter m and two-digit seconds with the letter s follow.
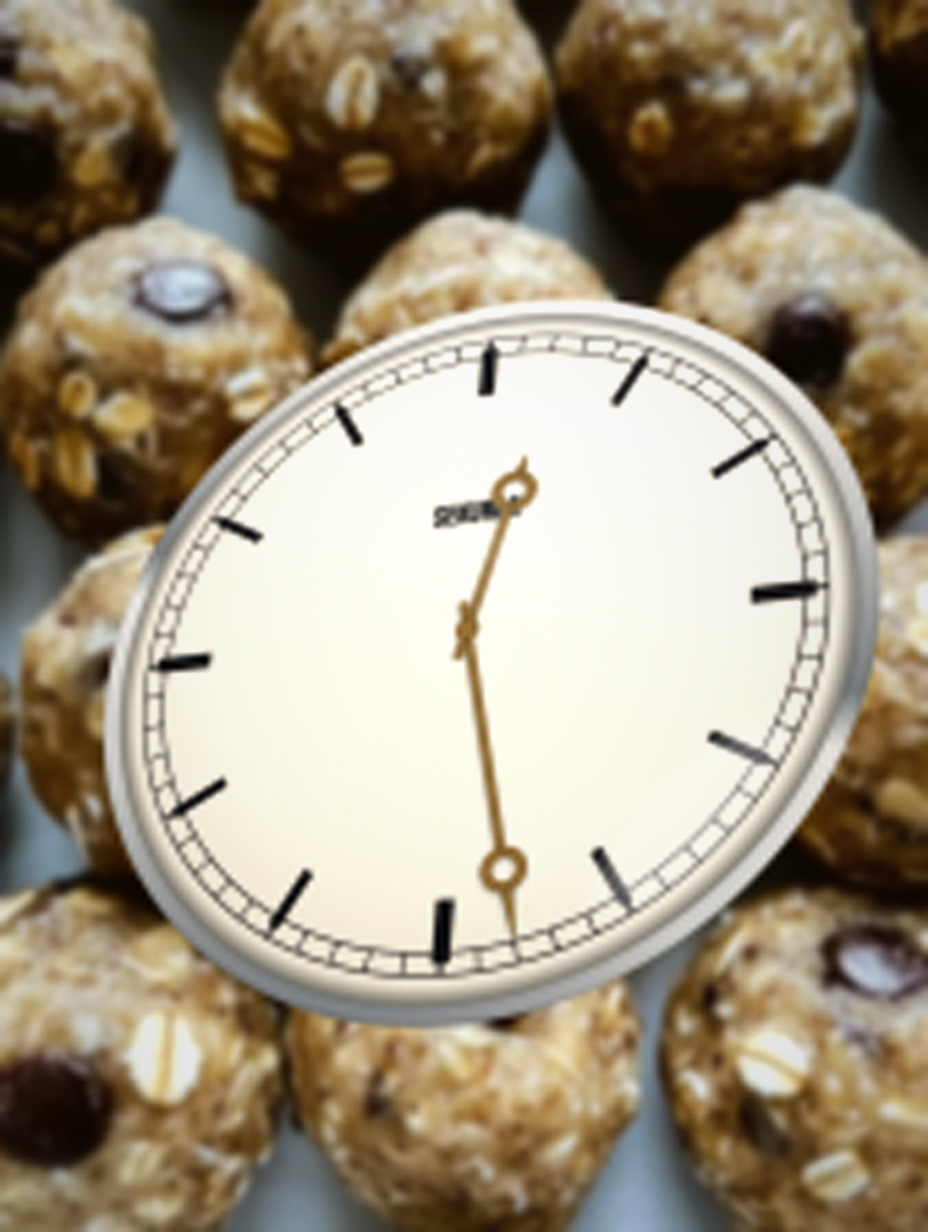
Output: 12h28
